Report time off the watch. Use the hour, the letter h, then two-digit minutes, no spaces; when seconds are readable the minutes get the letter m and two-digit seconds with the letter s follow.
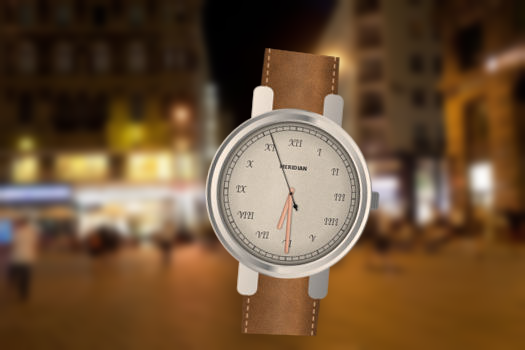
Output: 6h29m56s
